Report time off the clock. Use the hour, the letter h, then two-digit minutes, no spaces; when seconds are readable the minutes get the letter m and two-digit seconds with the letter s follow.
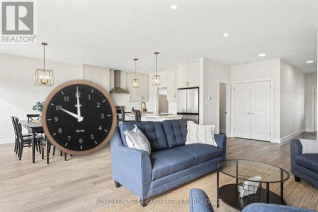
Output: 10h00
